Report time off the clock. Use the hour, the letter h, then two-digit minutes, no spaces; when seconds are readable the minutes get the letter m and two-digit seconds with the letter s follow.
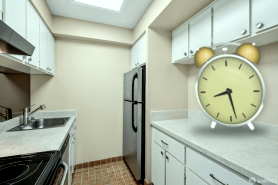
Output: 8h28
